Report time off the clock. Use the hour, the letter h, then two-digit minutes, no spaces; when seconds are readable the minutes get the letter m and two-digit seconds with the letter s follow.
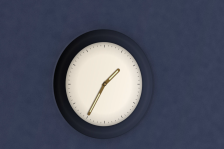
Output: 1h35
